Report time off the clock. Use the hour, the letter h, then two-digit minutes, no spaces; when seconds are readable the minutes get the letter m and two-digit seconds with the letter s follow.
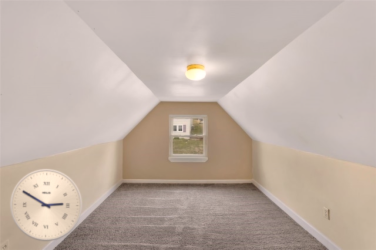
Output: 2h50
